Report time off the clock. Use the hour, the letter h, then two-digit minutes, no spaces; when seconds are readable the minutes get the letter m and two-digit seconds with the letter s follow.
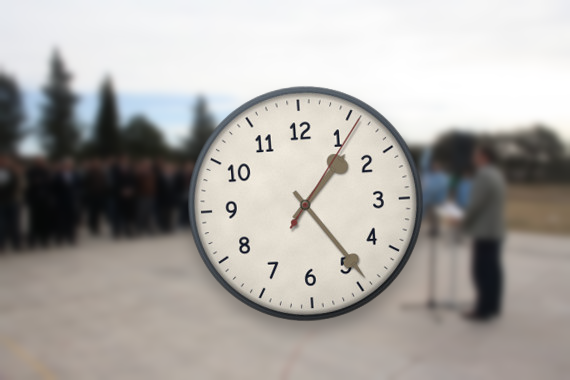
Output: 1h24m06s
